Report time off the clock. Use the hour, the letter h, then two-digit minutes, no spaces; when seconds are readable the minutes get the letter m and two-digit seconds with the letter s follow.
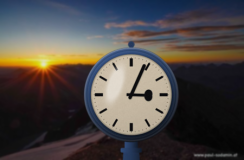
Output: 3h04
